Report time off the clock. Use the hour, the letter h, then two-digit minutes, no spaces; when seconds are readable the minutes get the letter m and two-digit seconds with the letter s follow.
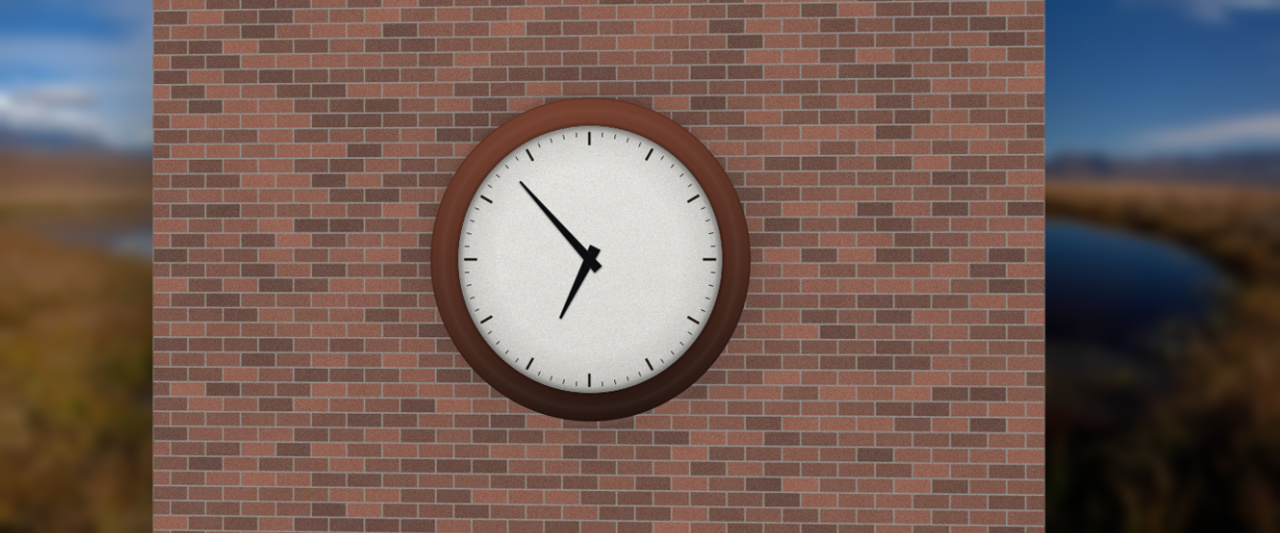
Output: 6h53
